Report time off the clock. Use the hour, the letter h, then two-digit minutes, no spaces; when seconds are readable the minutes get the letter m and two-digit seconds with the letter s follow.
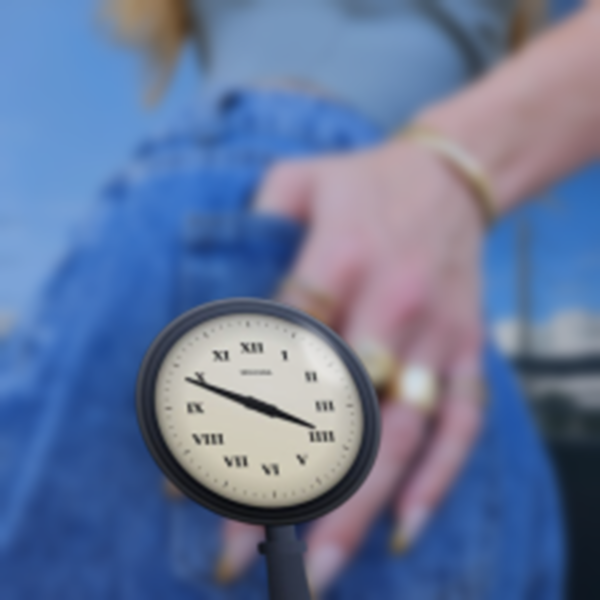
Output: 3h49
